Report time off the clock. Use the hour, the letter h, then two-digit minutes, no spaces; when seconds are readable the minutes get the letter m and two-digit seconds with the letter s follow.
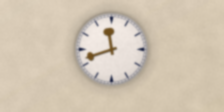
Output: 11h42
